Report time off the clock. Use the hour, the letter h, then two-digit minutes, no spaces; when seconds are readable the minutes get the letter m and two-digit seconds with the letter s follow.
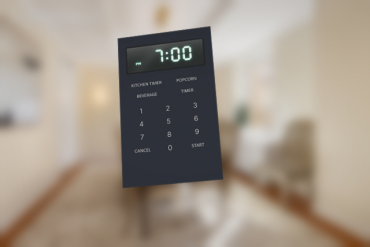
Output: 7h00
